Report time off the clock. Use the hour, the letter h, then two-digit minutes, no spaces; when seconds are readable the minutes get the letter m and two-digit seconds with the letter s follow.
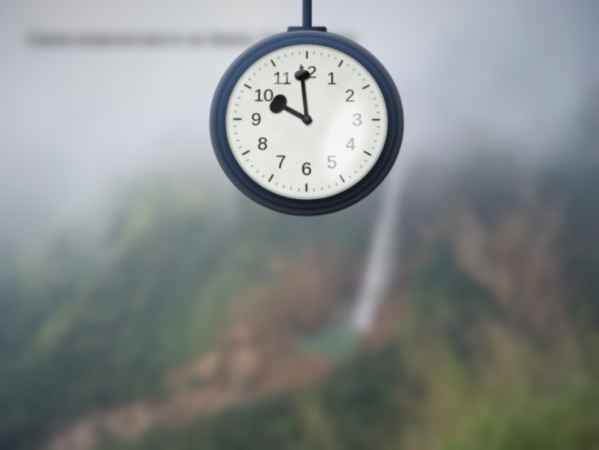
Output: 9h59
